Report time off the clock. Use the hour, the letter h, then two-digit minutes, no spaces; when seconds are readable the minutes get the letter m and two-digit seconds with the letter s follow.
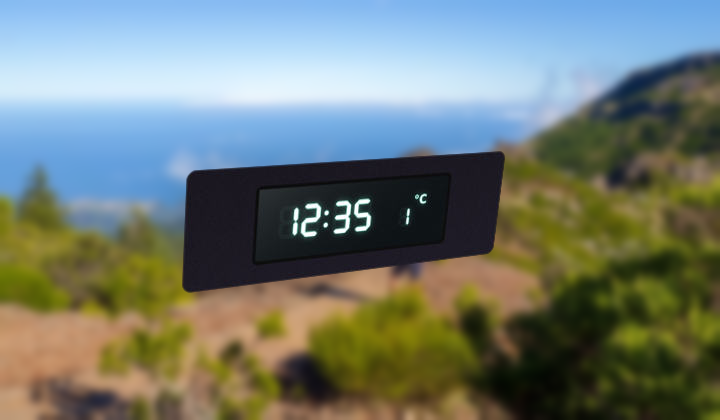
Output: 12h35
